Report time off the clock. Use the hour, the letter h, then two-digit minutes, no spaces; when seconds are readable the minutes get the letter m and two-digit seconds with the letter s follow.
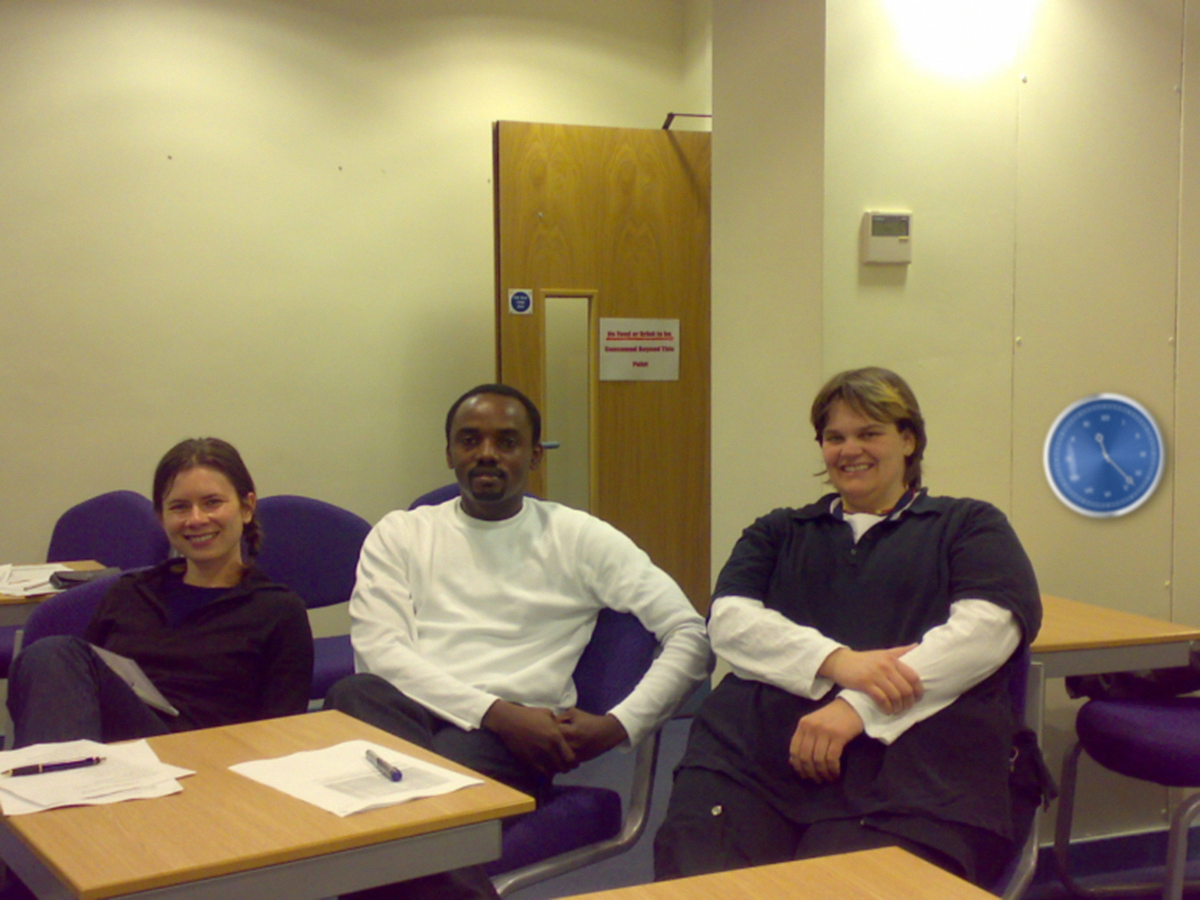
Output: 11h23
